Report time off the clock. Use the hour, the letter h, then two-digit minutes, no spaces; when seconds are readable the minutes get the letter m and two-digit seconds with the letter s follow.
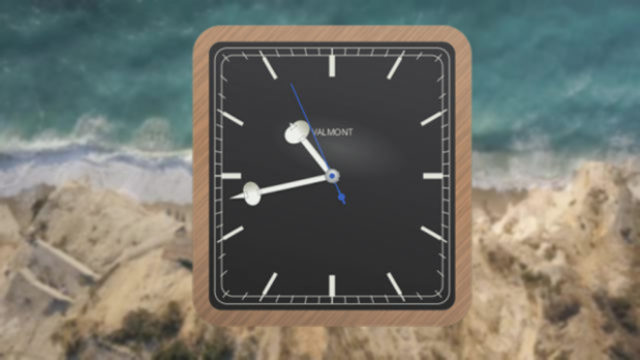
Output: 10h42m56s
